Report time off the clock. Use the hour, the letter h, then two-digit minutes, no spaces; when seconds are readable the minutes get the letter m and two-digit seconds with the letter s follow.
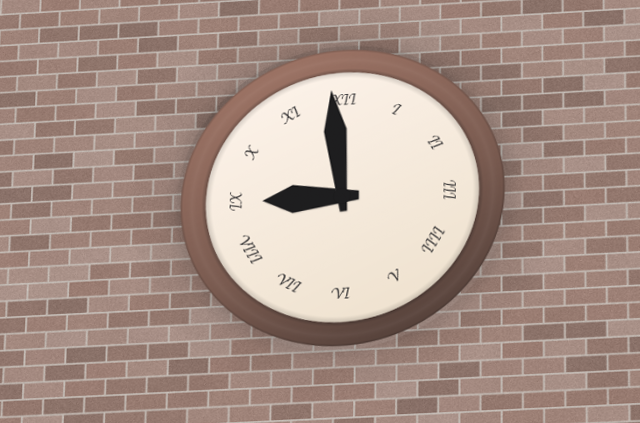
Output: 8h59
